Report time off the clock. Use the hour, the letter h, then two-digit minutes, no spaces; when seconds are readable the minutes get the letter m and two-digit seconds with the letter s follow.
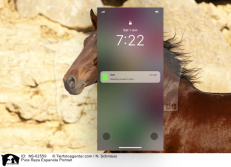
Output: 7h22
